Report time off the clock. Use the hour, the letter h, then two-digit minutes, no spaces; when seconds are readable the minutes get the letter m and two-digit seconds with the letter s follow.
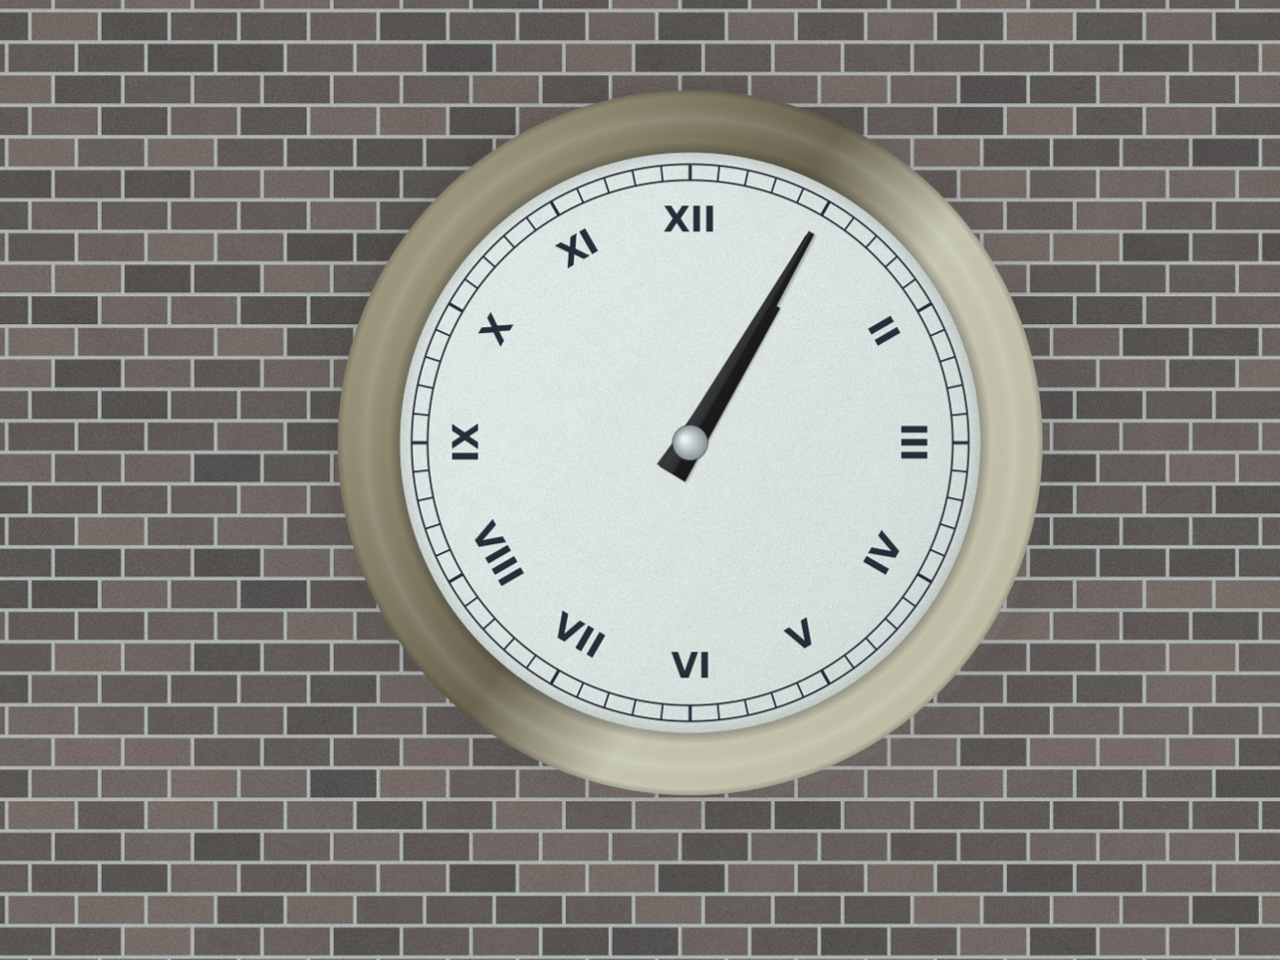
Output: 1h05
